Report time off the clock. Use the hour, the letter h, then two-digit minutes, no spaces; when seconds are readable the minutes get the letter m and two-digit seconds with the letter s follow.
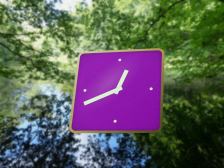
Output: 12h41
